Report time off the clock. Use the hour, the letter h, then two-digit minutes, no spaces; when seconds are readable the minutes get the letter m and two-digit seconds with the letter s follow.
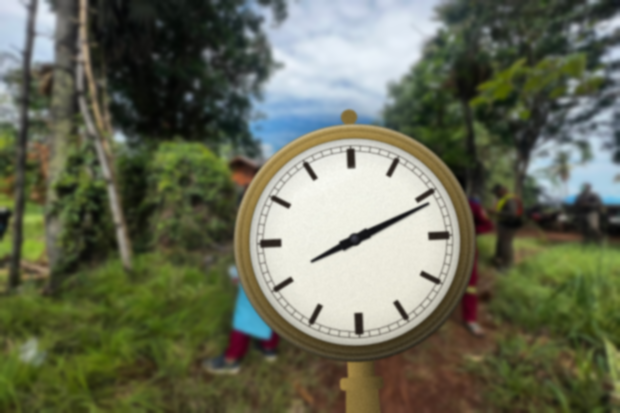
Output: 8h11
